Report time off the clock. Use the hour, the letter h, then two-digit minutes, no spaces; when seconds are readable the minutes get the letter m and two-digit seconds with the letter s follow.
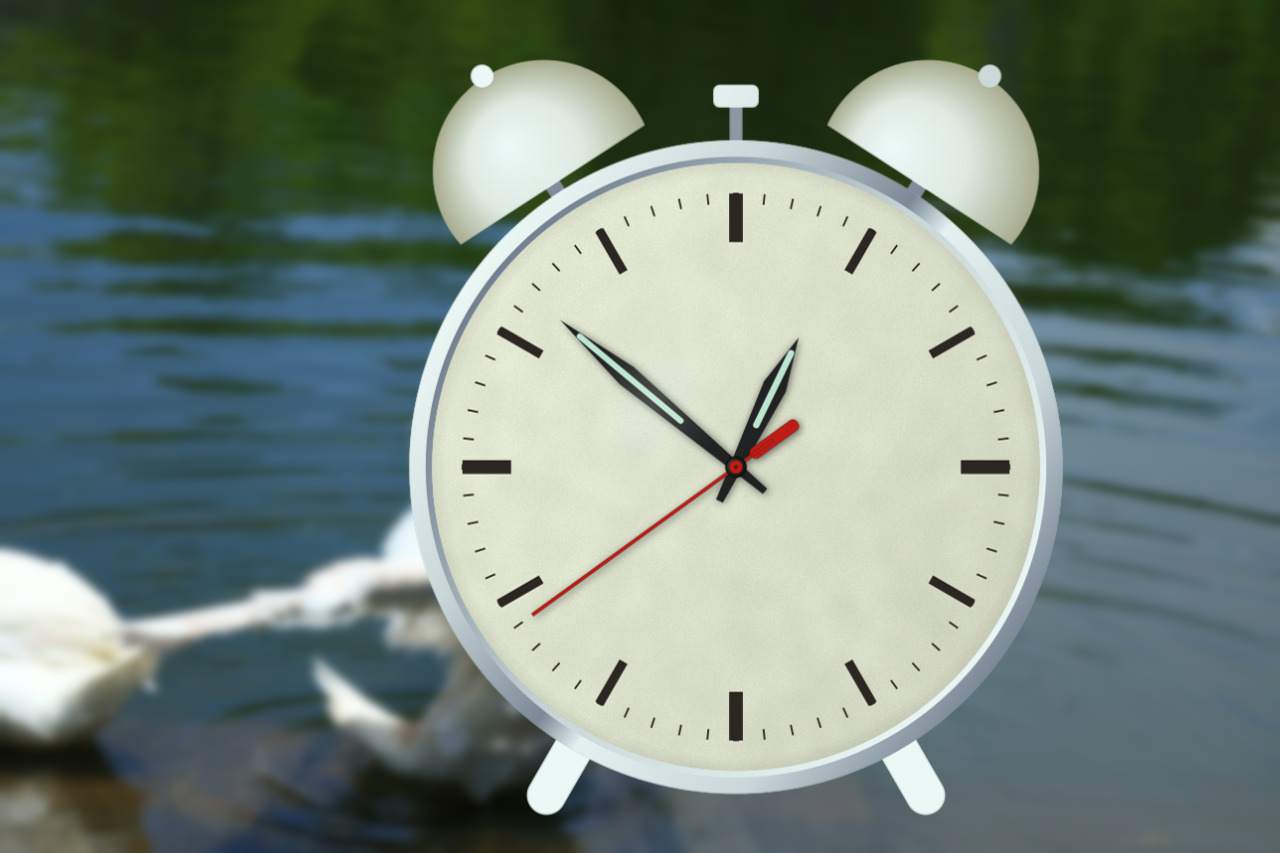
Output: 12h51m39s
